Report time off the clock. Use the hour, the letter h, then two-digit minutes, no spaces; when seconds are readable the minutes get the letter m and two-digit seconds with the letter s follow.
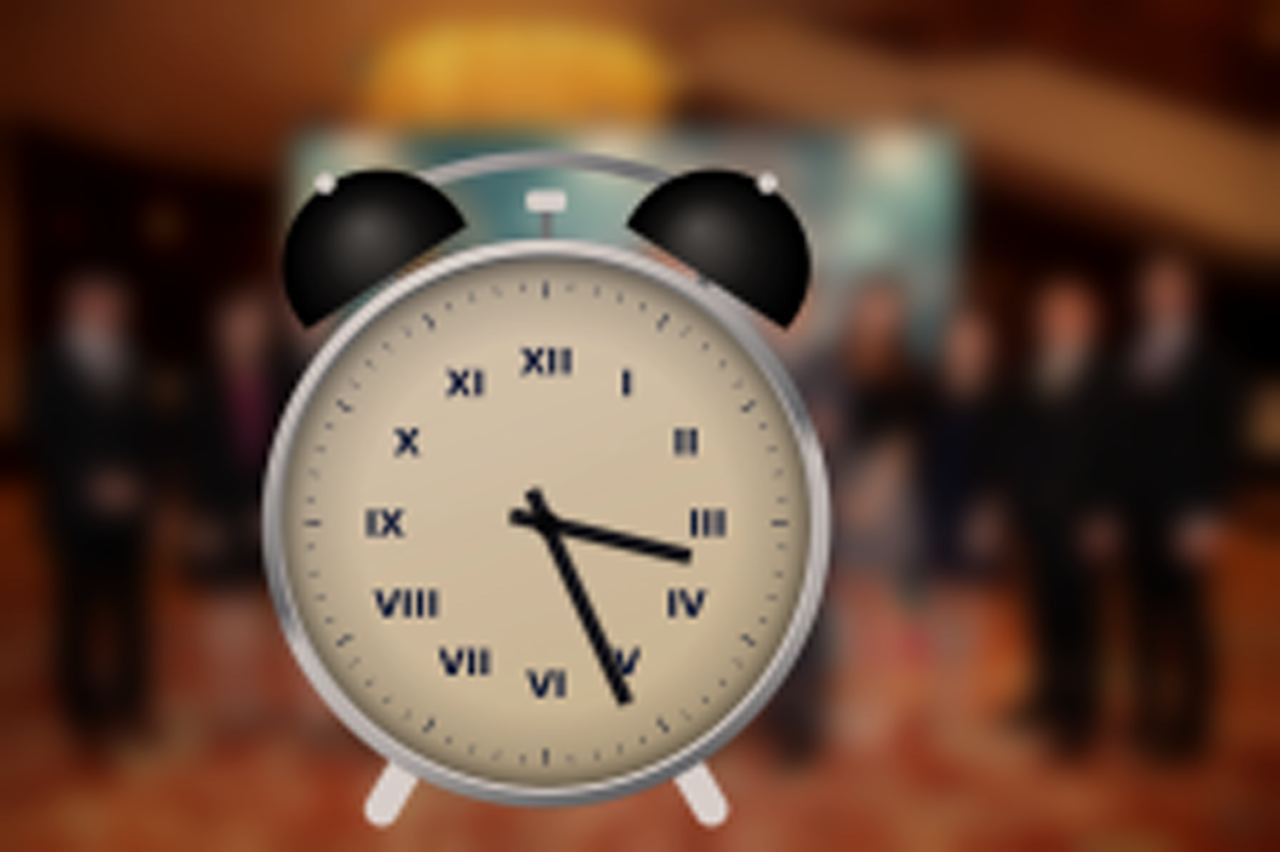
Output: 3h26
